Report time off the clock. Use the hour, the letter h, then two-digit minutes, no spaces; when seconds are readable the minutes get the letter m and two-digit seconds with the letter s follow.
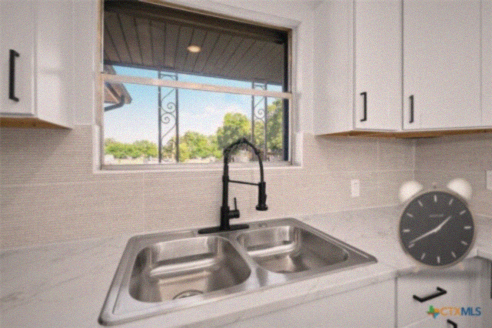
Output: 1h41
